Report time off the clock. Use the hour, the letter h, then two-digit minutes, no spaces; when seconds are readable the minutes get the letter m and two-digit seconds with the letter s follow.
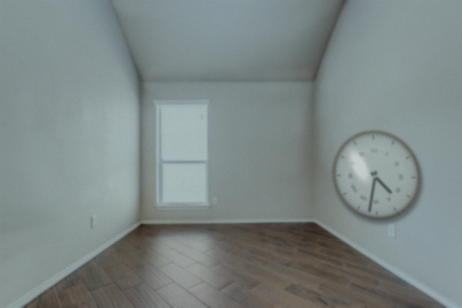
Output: 4h32
